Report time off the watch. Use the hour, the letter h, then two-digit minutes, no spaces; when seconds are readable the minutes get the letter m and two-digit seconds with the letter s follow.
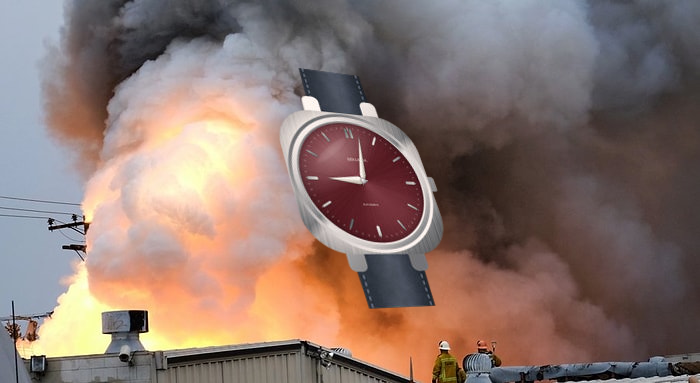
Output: 9h02
